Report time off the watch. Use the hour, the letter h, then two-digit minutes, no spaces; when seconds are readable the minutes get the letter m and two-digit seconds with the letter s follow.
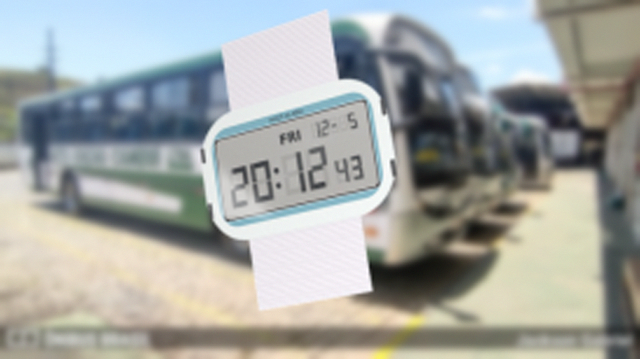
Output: 20h12m43s
